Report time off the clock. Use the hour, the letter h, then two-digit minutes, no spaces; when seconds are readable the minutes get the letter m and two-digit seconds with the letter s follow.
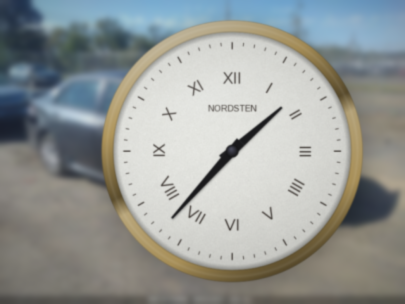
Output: 1h37
